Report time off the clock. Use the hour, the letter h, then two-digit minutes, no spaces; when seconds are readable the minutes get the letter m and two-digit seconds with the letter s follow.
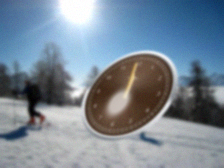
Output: 11h59
